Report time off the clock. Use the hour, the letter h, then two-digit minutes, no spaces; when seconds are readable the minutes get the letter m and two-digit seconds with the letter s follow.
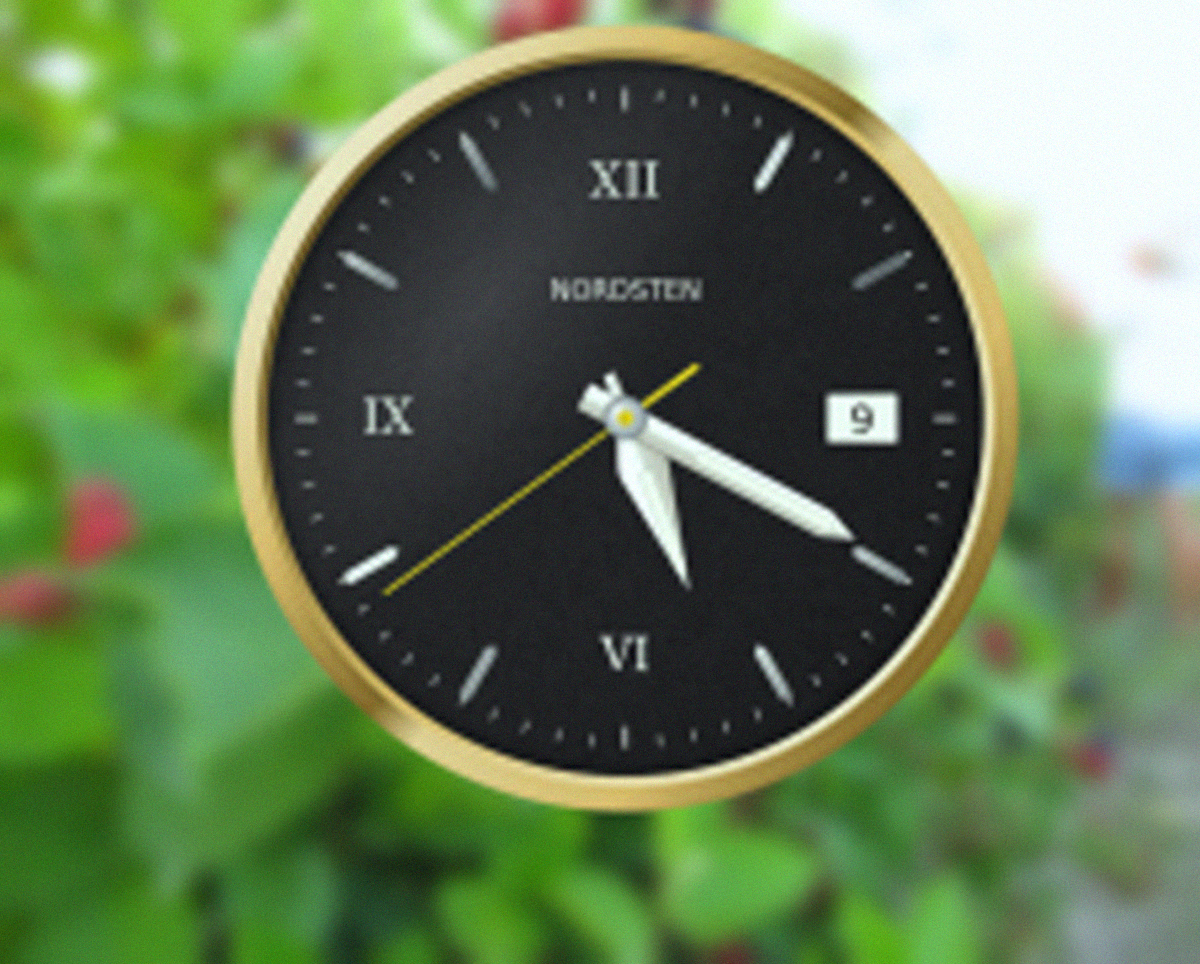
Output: 5h19m39s
